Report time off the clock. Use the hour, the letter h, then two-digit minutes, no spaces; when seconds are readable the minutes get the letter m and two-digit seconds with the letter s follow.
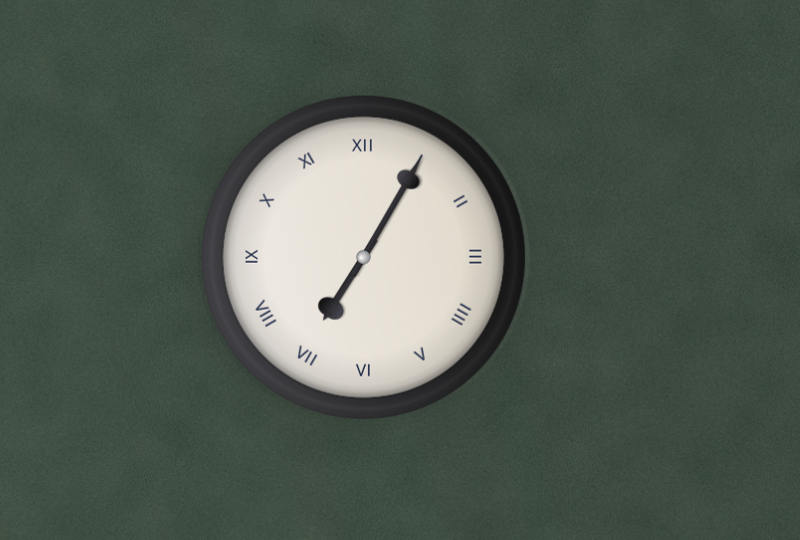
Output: 7h05
